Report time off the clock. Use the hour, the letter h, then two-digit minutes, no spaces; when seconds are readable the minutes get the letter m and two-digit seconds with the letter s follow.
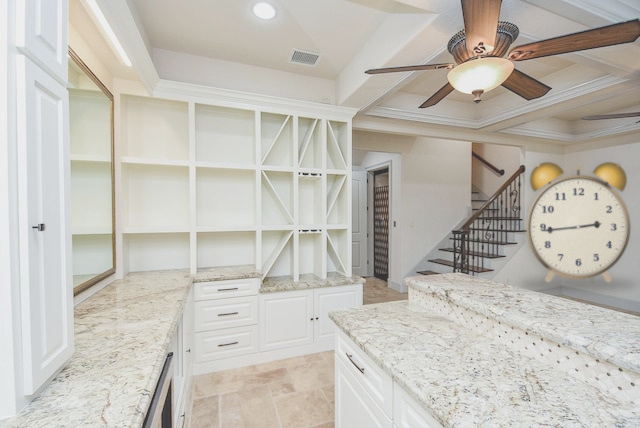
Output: 2h44
